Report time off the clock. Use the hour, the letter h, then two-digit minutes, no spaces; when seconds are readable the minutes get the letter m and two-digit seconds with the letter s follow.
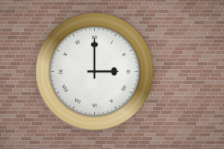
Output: 3h00
